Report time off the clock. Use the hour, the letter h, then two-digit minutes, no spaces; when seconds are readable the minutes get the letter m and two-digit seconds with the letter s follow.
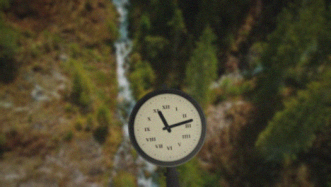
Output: 11h13
